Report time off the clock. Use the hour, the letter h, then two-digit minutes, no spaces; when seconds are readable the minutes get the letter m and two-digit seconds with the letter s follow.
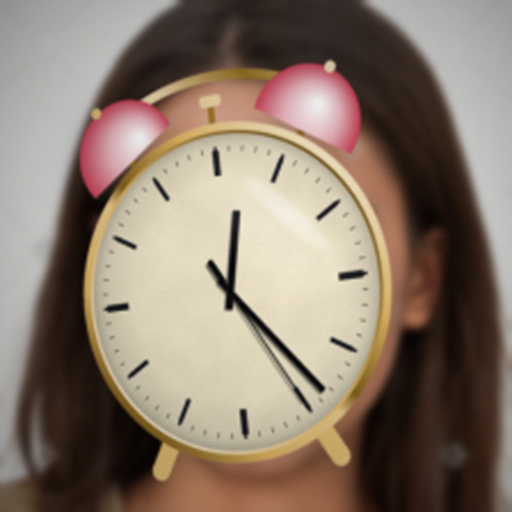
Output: 12h23m25s
